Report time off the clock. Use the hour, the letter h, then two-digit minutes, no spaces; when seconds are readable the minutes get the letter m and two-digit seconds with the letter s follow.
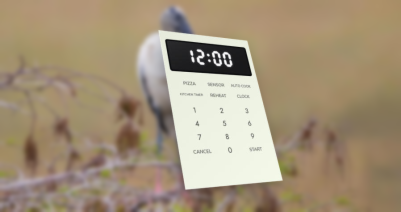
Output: 12h00
